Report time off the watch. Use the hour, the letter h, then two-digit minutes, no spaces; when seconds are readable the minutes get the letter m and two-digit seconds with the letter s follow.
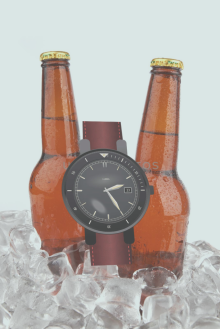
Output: 2h25
